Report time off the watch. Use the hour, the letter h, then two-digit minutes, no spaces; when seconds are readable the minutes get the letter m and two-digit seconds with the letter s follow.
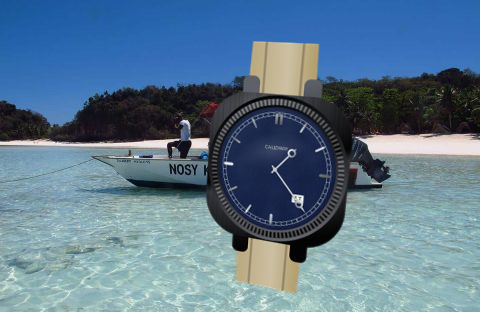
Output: 1h23
